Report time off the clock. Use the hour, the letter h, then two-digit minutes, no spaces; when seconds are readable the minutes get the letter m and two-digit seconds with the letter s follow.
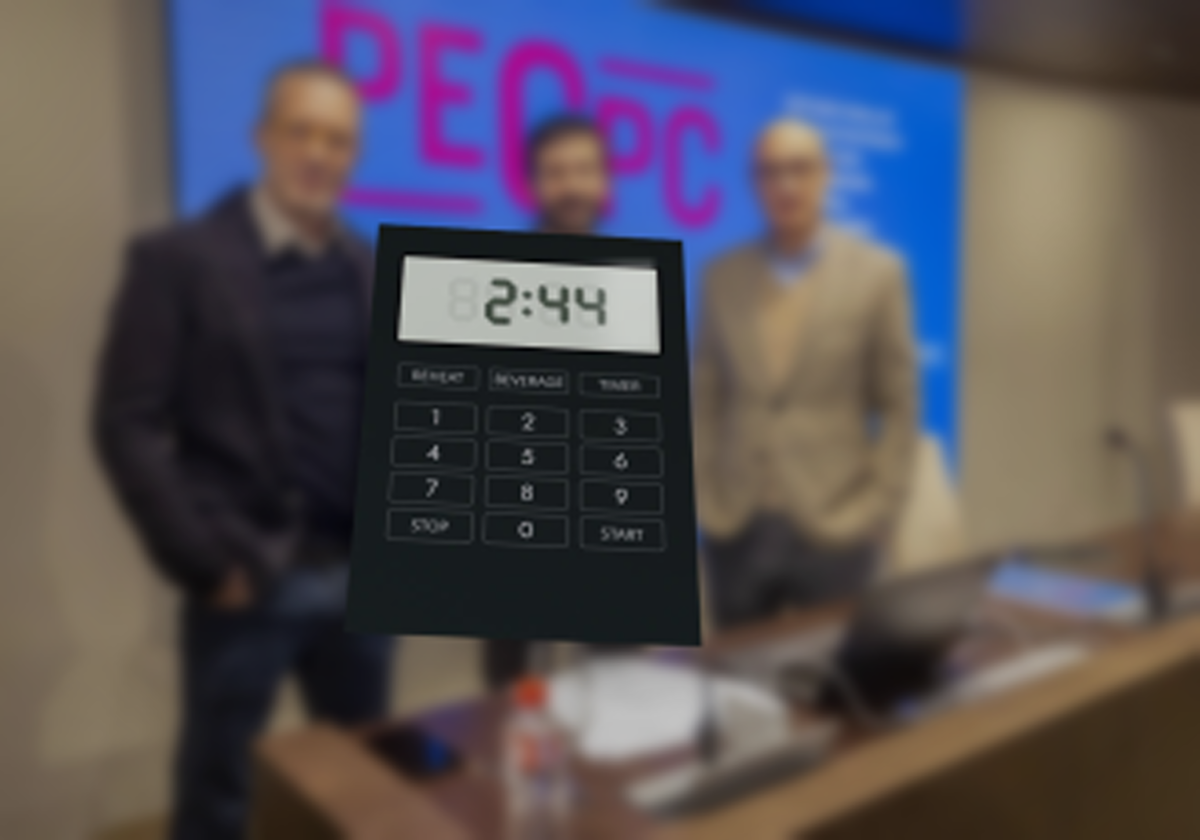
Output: 2h44
